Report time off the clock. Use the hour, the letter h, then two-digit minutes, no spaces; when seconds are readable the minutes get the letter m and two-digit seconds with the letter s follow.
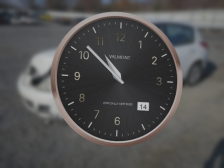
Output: 10h52
